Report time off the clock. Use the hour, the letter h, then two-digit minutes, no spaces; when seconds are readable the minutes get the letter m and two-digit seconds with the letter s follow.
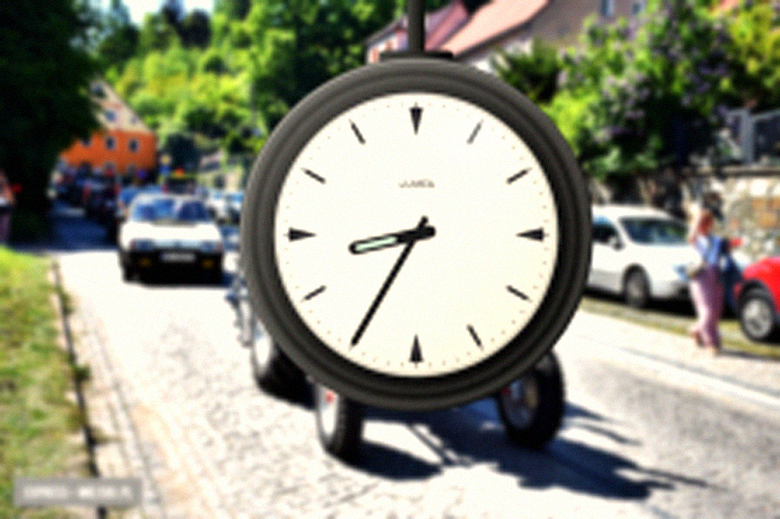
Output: 8h35
